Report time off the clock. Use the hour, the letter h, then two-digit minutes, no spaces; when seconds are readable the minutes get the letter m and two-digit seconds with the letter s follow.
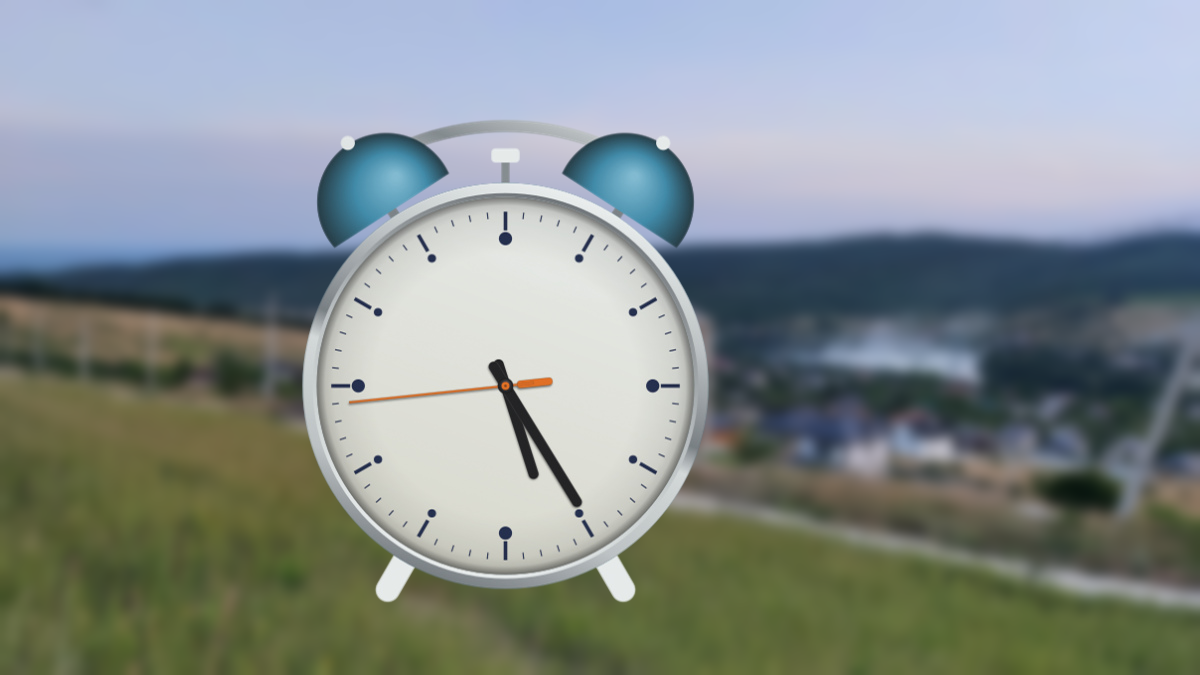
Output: 5h24m44s
